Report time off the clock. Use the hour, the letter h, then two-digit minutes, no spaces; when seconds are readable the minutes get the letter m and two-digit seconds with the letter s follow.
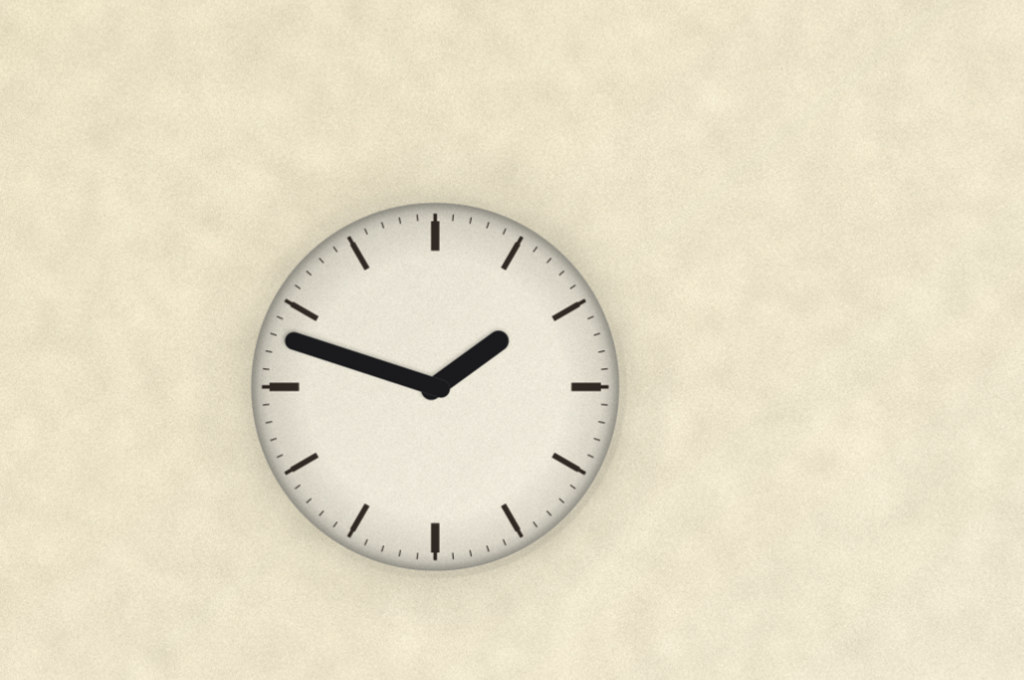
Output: 1h48
